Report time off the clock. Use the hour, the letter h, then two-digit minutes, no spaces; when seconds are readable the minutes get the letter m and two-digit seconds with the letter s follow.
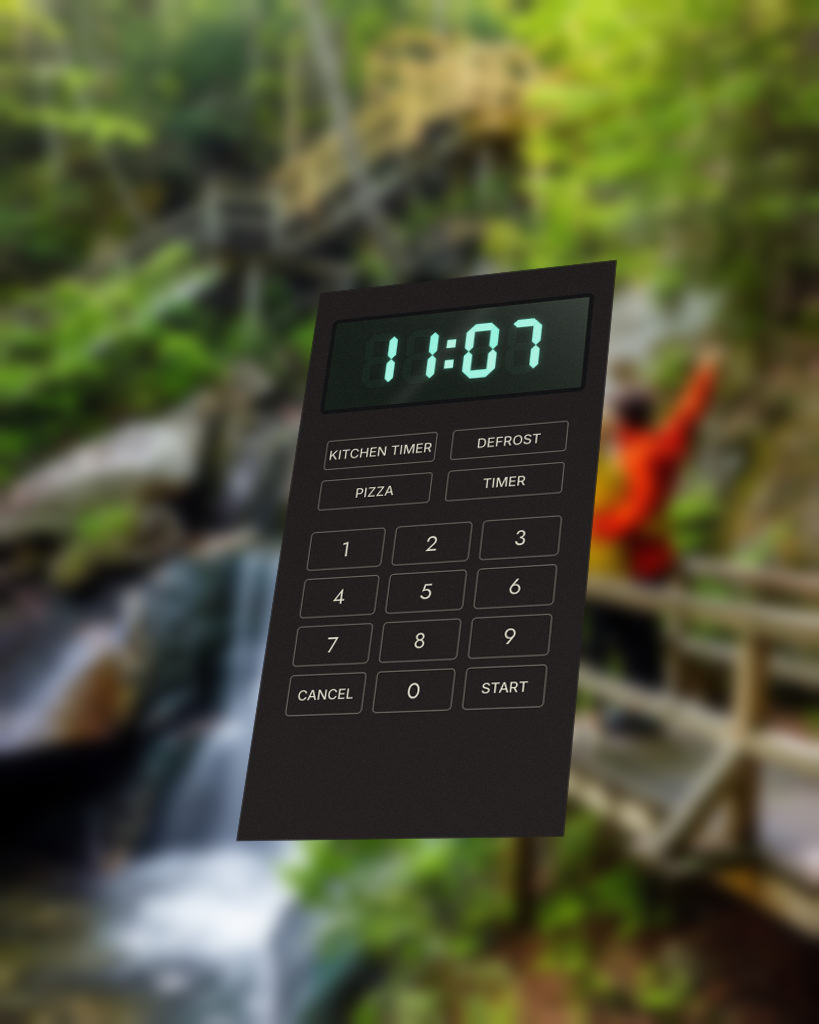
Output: 11h07
